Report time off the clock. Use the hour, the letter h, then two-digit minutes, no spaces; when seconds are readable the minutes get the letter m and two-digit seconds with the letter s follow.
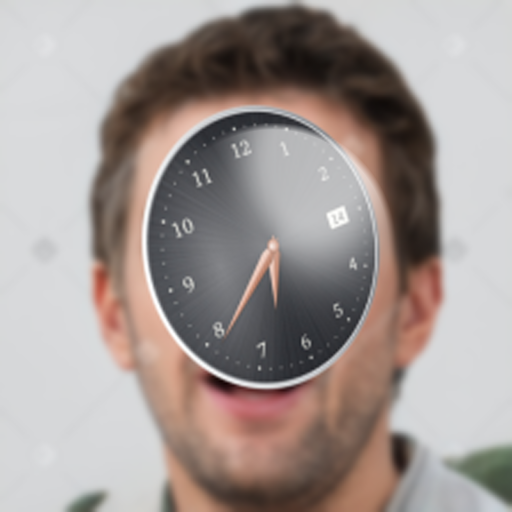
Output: 6h39
